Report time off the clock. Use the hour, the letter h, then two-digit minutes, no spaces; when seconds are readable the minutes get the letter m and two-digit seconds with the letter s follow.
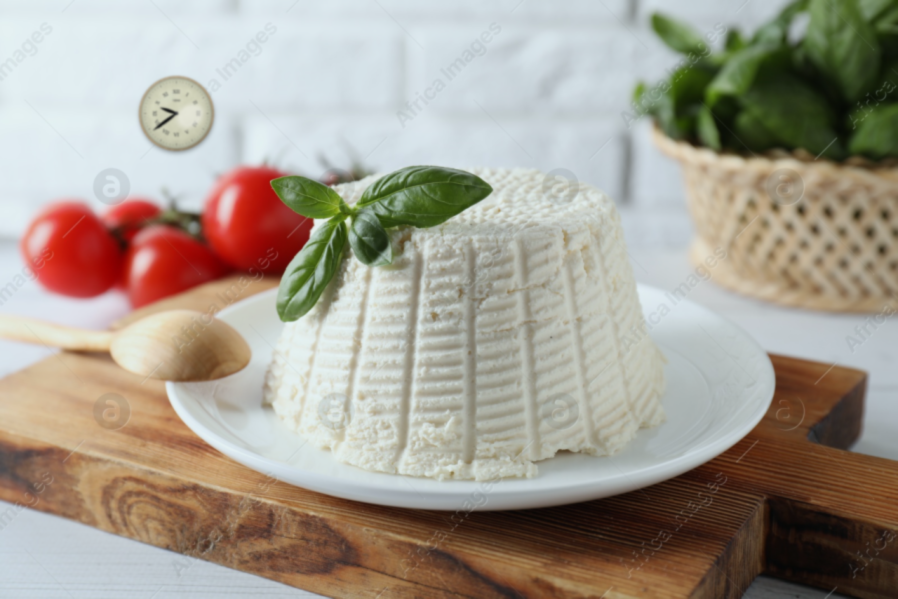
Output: 9h39
